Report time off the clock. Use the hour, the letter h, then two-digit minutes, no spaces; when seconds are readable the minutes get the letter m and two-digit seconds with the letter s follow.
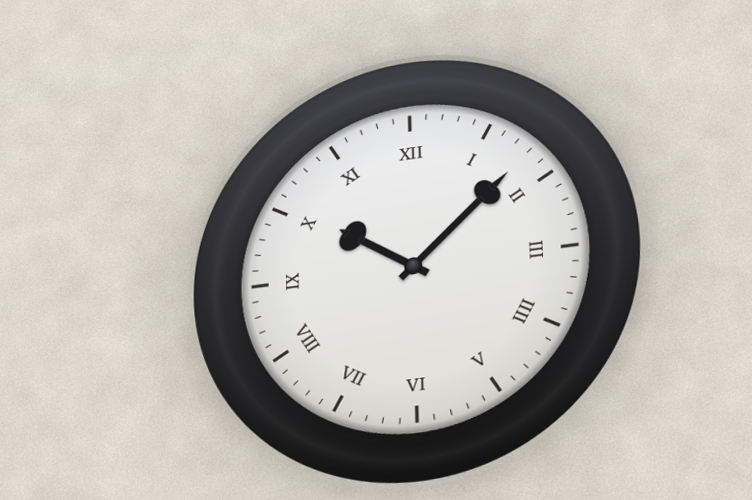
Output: 10h08
